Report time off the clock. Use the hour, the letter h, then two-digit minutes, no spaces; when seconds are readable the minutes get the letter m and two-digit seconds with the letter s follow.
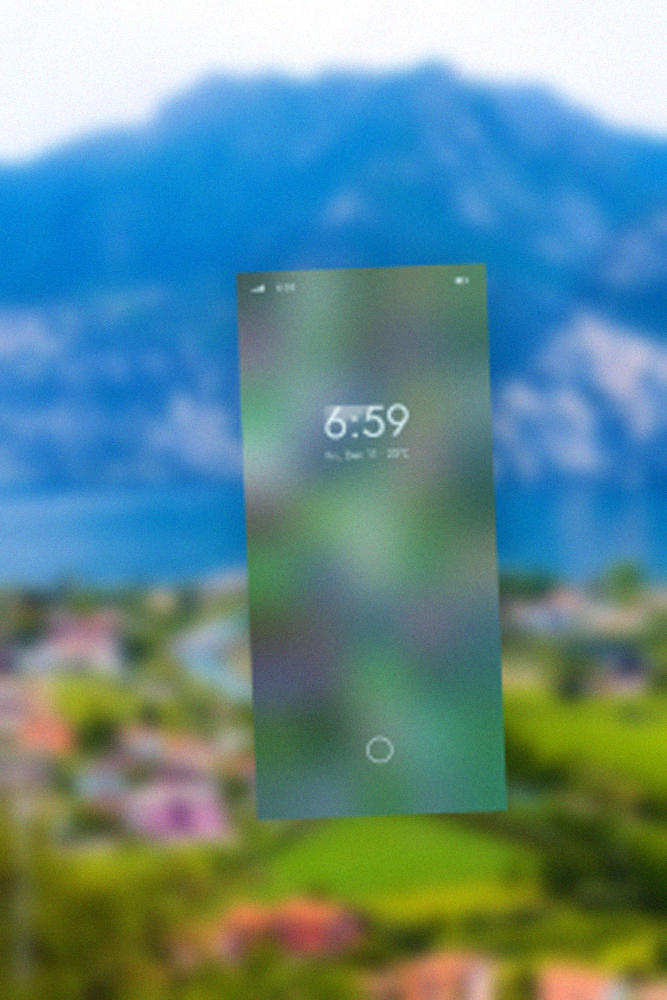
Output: 6h59
